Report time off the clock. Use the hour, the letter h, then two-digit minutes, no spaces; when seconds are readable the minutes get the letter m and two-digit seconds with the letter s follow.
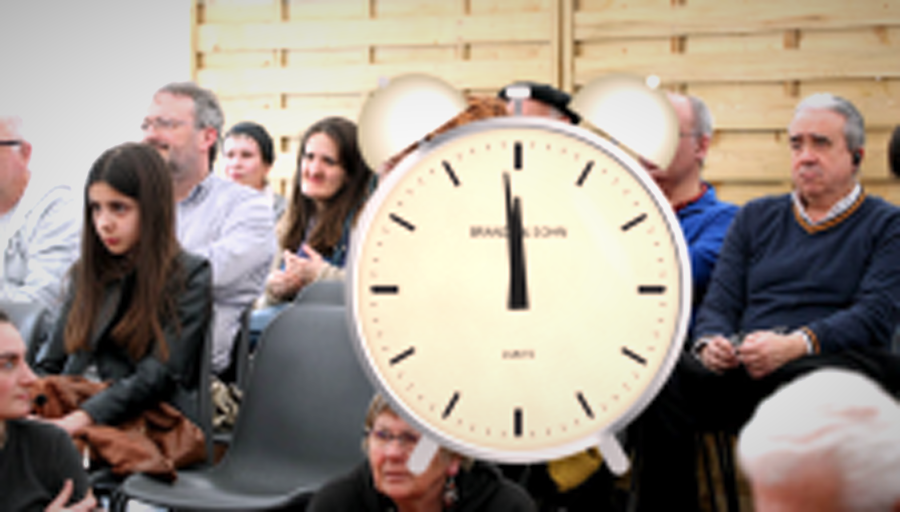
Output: 11h59
